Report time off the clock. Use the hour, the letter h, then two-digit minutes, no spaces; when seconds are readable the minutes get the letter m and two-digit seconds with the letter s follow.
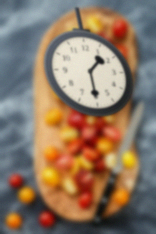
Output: 1h30
